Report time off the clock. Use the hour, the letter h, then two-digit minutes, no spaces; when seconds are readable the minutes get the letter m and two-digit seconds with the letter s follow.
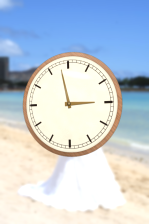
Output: 2h58
